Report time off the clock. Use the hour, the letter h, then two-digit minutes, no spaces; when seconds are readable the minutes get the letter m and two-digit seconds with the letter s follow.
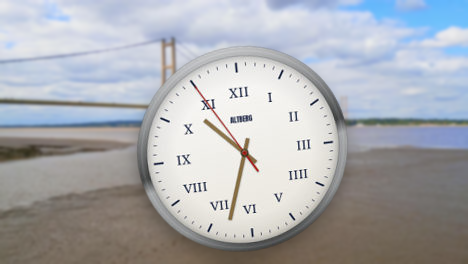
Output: 10h32m55s
